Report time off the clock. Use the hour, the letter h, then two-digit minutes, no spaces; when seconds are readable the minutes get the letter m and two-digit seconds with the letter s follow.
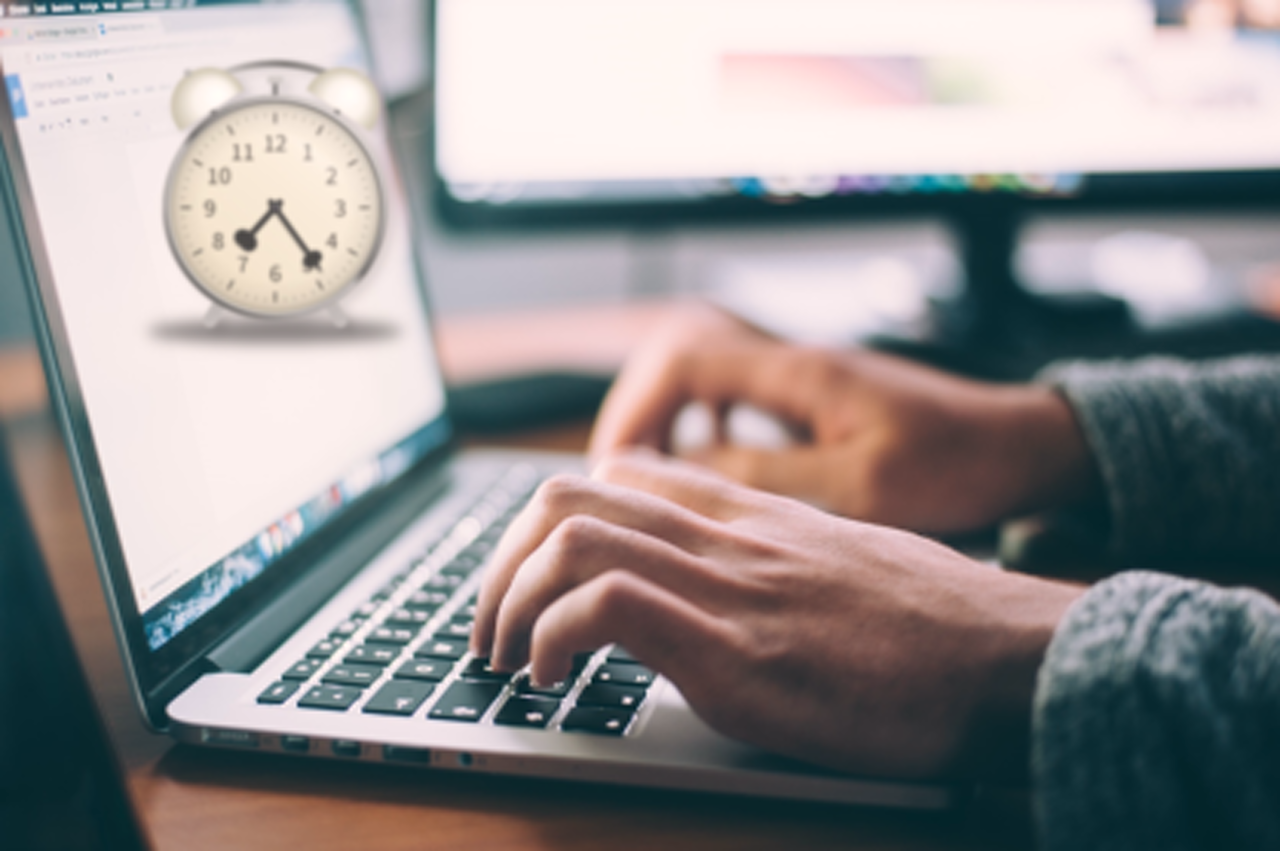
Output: 7h24
